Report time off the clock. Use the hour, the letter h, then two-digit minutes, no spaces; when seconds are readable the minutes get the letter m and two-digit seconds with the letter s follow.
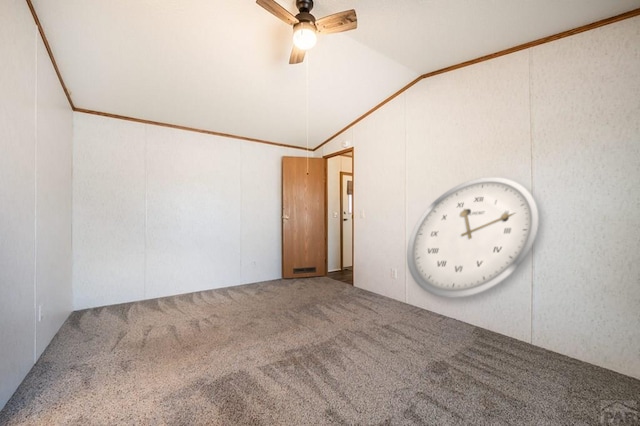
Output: 11h11
